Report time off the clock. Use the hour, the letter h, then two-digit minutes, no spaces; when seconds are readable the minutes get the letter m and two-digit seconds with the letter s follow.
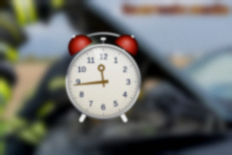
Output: 11h44
